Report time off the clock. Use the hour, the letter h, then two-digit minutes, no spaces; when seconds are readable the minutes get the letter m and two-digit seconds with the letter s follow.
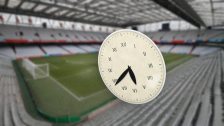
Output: 5h39
